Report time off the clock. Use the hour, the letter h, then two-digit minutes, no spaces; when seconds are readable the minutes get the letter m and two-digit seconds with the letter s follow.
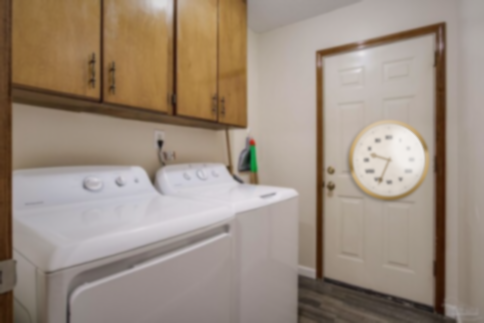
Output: 9h34
